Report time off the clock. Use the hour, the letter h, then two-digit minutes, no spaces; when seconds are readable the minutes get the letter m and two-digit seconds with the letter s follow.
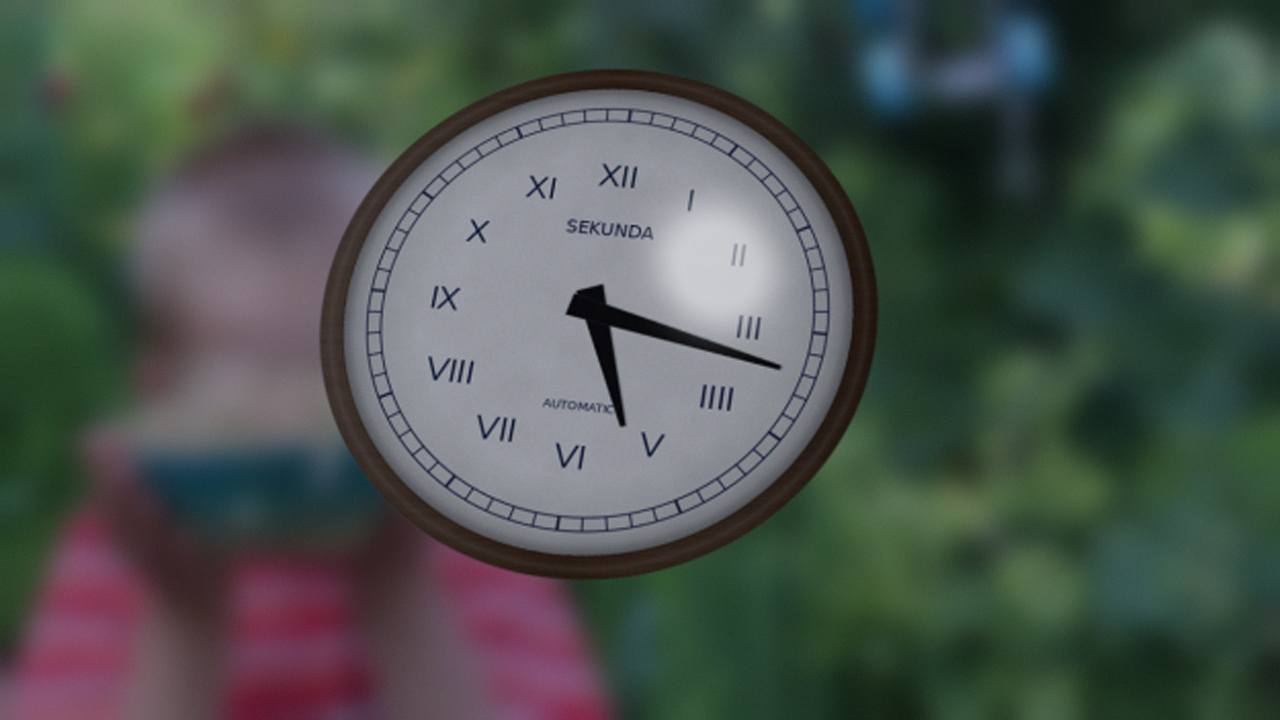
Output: 5h17
